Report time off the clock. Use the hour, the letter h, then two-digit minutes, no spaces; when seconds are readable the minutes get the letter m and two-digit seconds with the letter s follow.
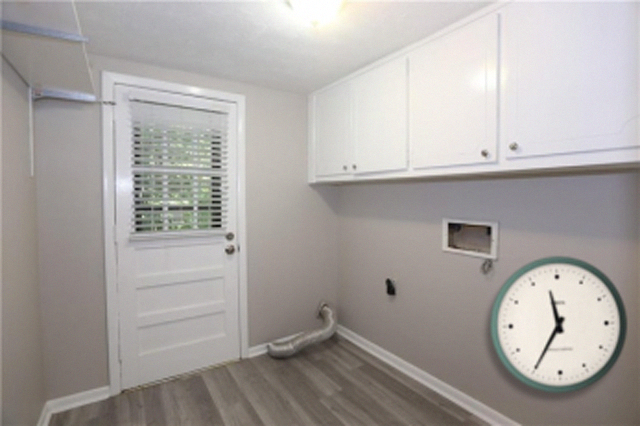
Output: 11h35
